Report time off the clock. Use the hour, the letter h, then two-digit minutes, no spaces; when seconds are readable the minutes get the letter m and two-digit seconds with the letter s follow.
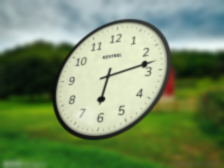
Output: 6h13
